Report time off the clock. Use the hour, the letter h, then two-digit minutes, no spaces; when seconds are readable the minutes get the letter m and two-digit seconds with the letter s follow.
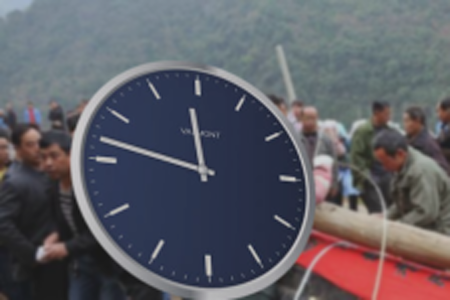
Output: 11h47
